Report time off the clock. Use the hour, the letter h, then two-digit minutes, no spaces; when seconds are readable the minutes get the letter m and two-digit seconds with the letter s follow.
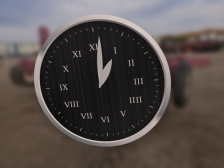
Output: 1h01
